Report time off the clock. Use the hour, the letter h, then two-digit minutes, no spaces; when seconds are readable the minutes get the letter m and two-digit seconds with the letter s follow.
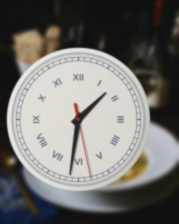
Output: 1h31m28s
